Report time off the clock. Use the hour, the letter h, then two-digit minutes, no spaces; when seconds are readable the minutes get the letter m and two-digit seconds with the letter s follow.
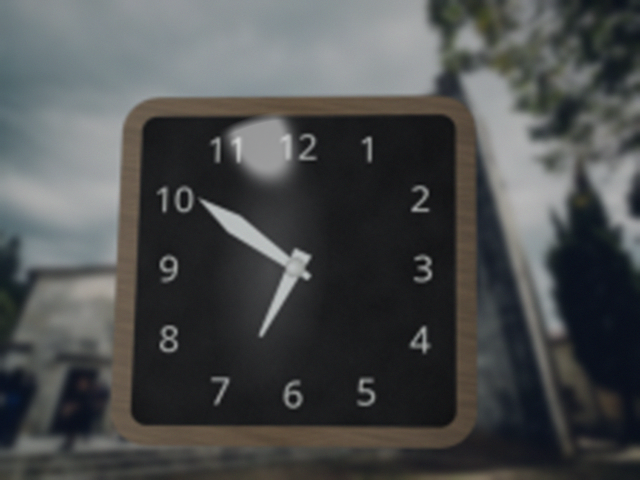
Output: 6h51
